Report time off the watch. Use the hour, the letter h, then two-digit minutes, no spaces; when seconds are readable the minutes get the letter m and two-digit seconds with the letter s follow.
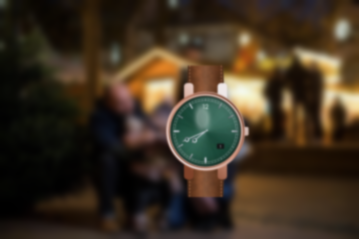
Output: 7h41
